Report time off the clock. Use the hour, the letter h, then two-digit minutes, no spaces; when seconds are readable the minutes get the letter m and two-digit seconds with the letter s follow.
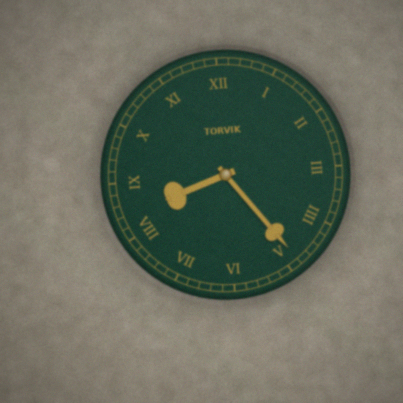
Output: 8h24
